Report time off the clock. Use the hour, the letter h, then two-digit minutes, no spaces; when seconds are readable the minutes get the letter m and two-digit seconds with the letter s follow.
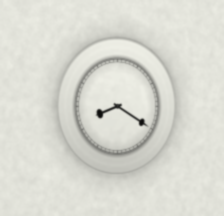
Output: 8h20
